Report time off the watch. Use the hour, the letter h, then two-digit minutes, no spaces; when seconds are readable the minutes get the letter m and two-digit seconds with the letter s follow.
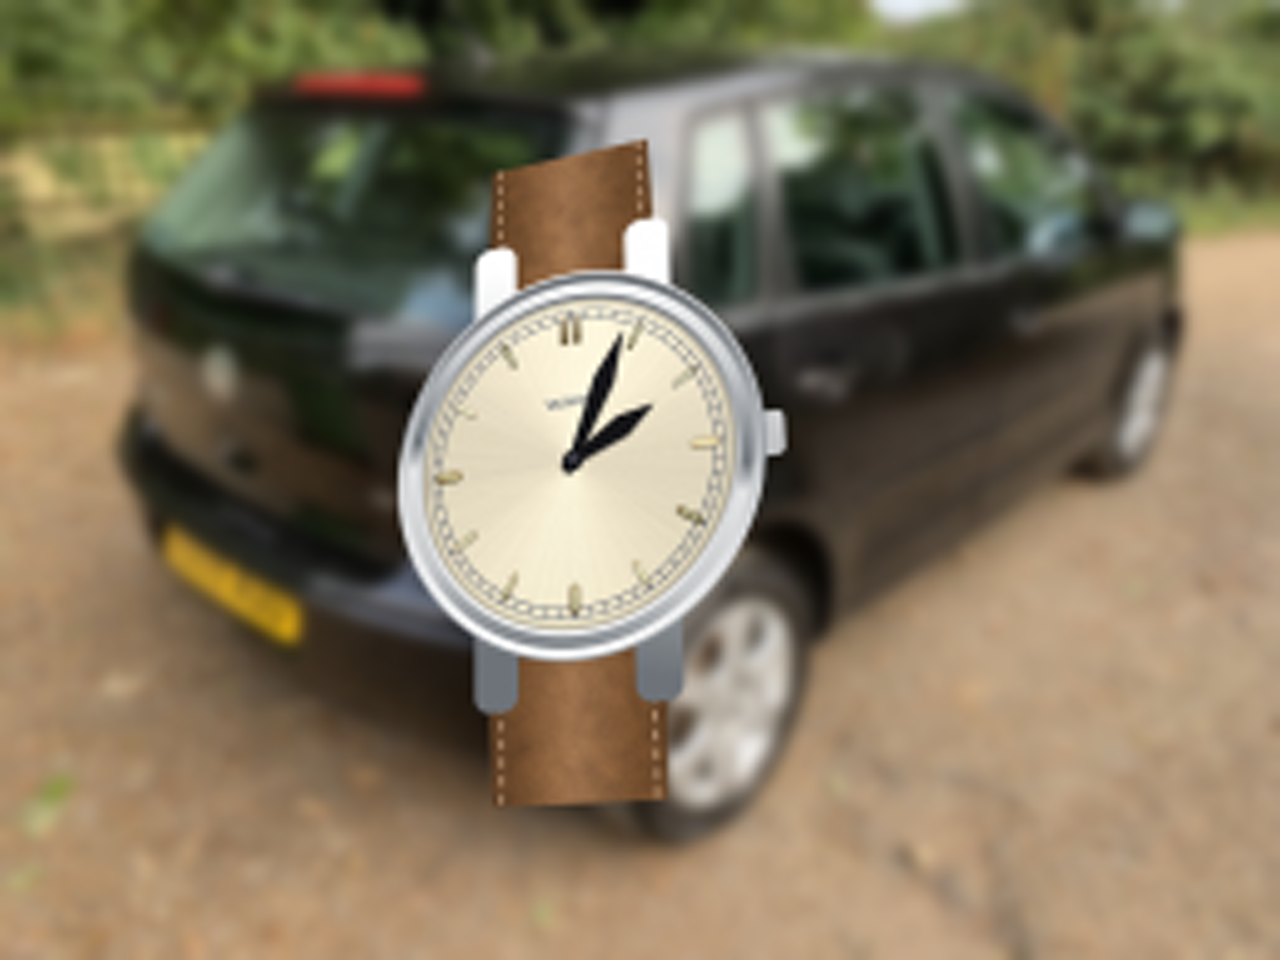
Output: 2h04
